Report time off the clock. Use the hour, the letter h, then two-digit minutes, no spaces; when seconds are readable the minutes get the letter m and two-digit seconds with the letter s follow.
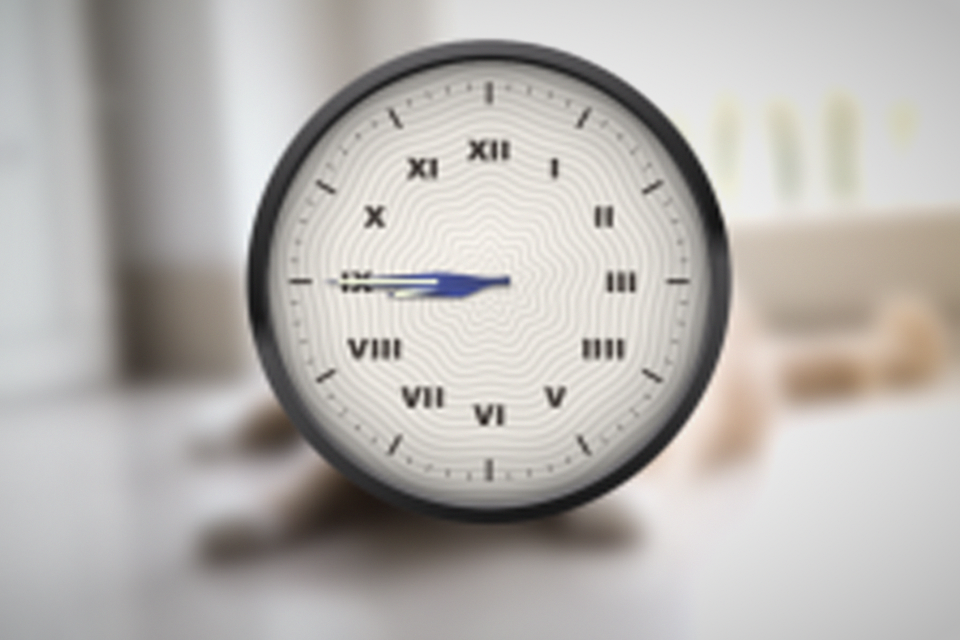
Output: 8h45
